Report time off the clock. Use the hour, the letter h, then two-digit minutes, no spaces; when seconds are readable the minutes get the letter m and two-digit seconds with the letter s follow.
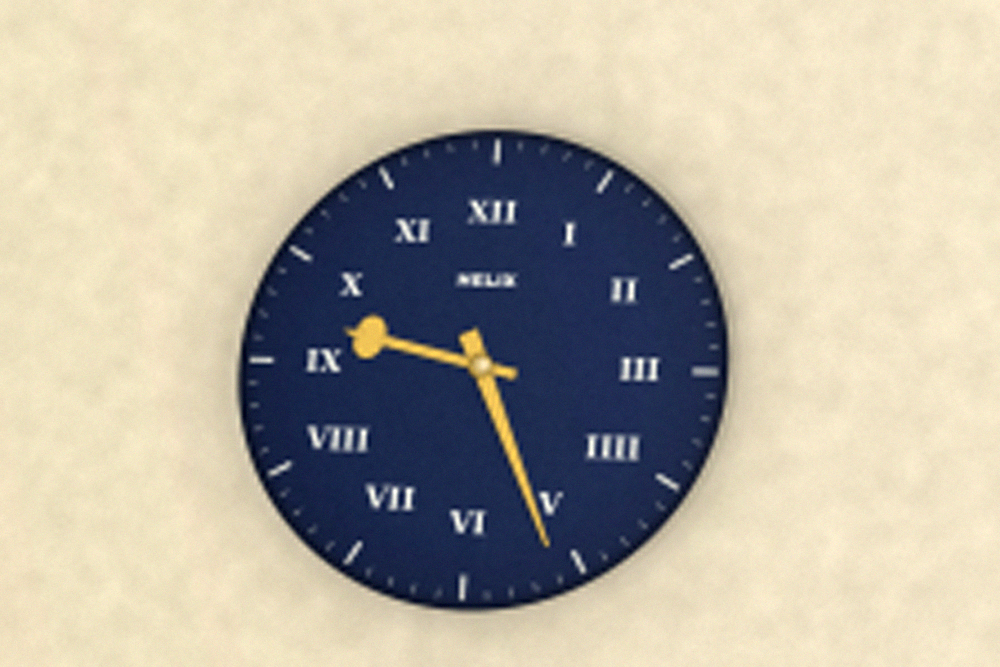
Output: 9h26
